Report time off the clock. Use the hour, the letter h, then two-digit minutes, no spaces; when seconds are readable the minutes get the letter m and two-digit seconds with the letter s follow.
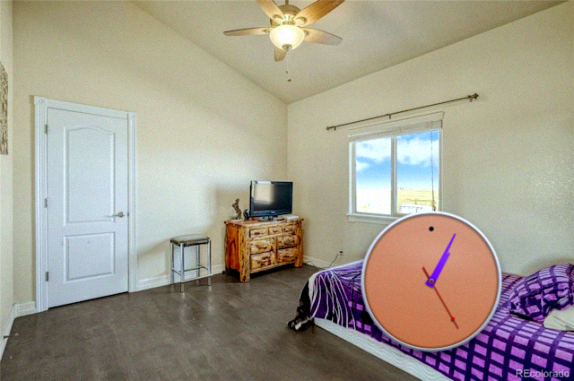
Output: 1h04m25s
